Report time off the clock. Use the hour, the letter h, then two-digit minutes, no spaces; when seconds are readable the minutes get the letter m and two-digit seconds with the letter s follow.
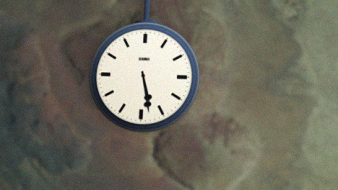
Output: 5h28
